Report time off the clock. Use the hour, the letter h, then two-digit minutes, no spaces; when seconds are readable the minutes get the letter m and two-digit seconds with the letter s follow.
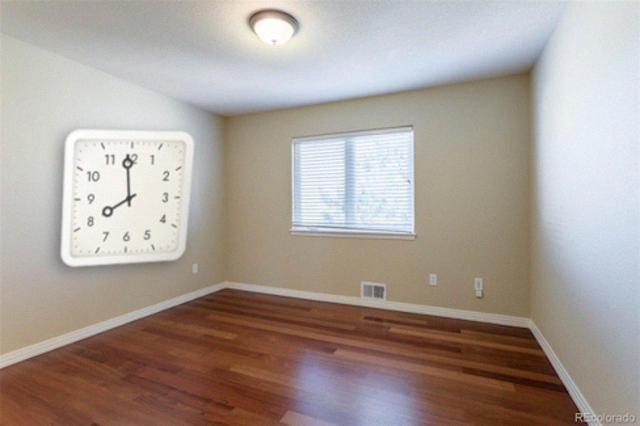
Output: 7h59
